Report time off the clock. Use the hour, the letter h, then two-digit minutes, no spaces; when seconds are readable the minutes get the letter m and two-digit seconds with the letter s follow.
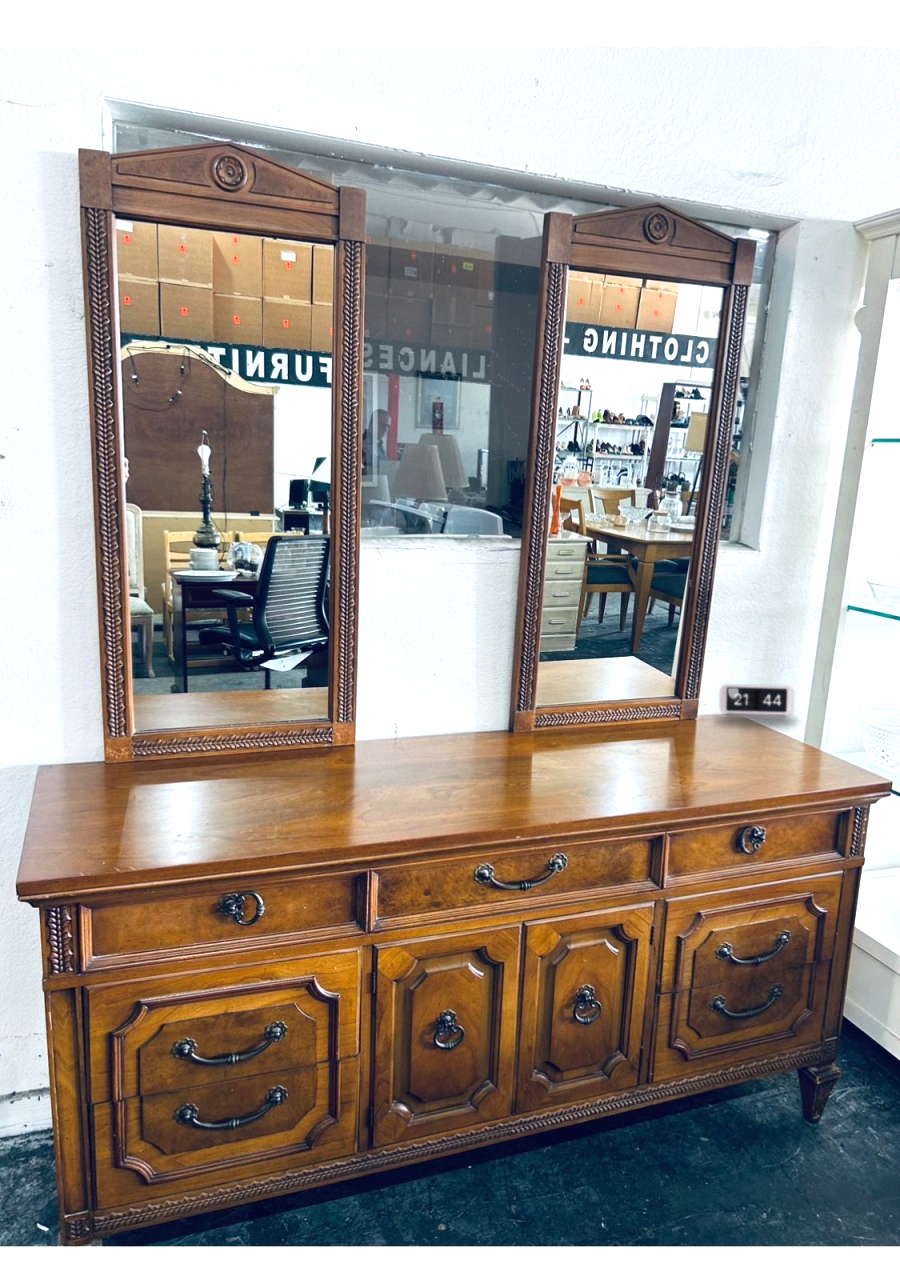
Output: 21h44
